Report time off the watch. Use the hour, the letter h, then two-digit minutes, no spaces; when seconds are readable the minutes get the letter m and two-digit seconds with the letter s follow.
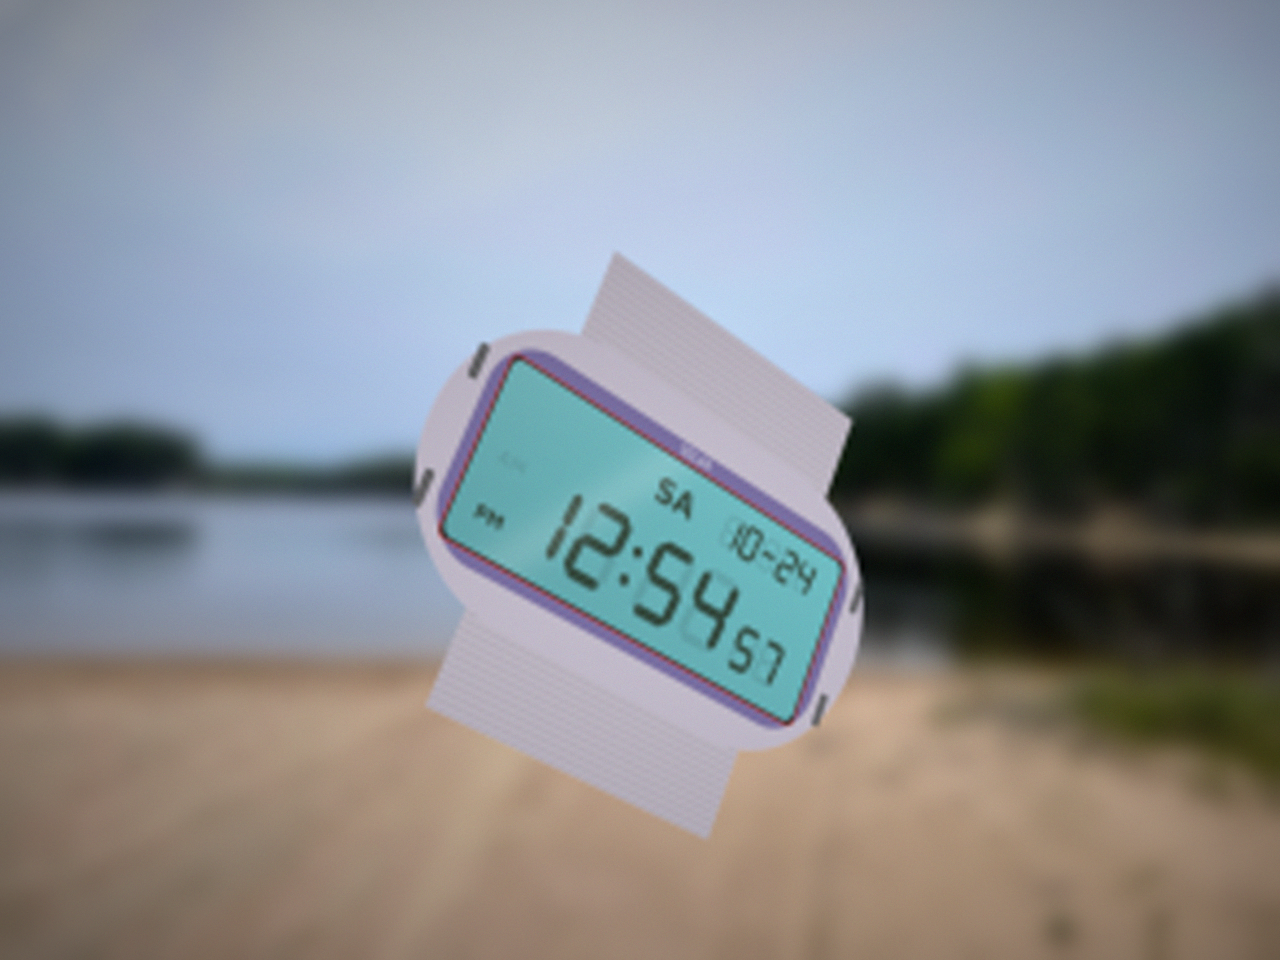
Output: 12h54m57s
